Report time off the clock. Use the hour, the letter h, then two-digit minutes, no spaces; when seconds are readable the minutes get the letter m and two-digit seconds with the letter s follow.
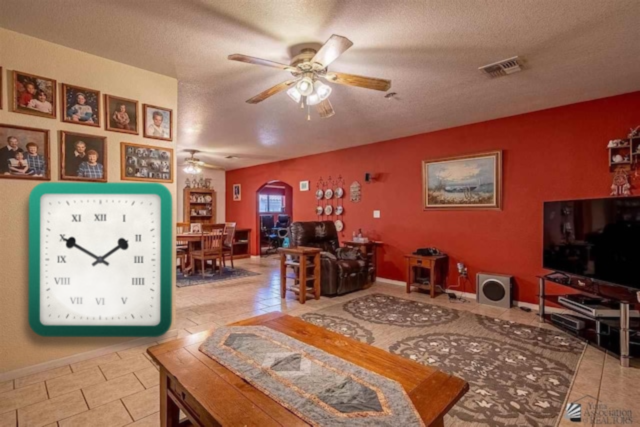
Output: 1h50
